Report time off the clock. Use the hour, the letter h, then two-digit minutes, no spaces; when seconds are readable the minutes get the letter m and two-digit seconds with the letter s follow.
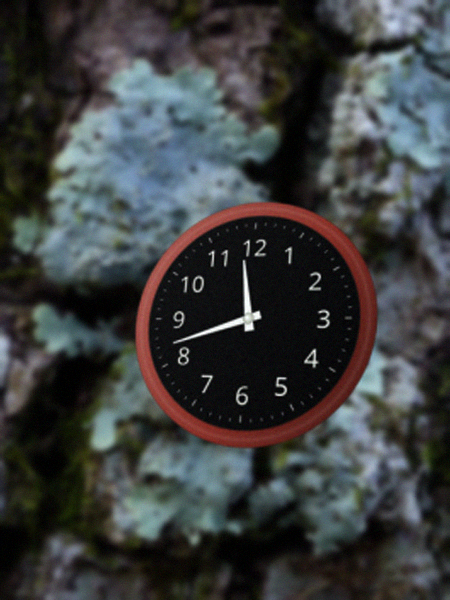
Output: 11h42
